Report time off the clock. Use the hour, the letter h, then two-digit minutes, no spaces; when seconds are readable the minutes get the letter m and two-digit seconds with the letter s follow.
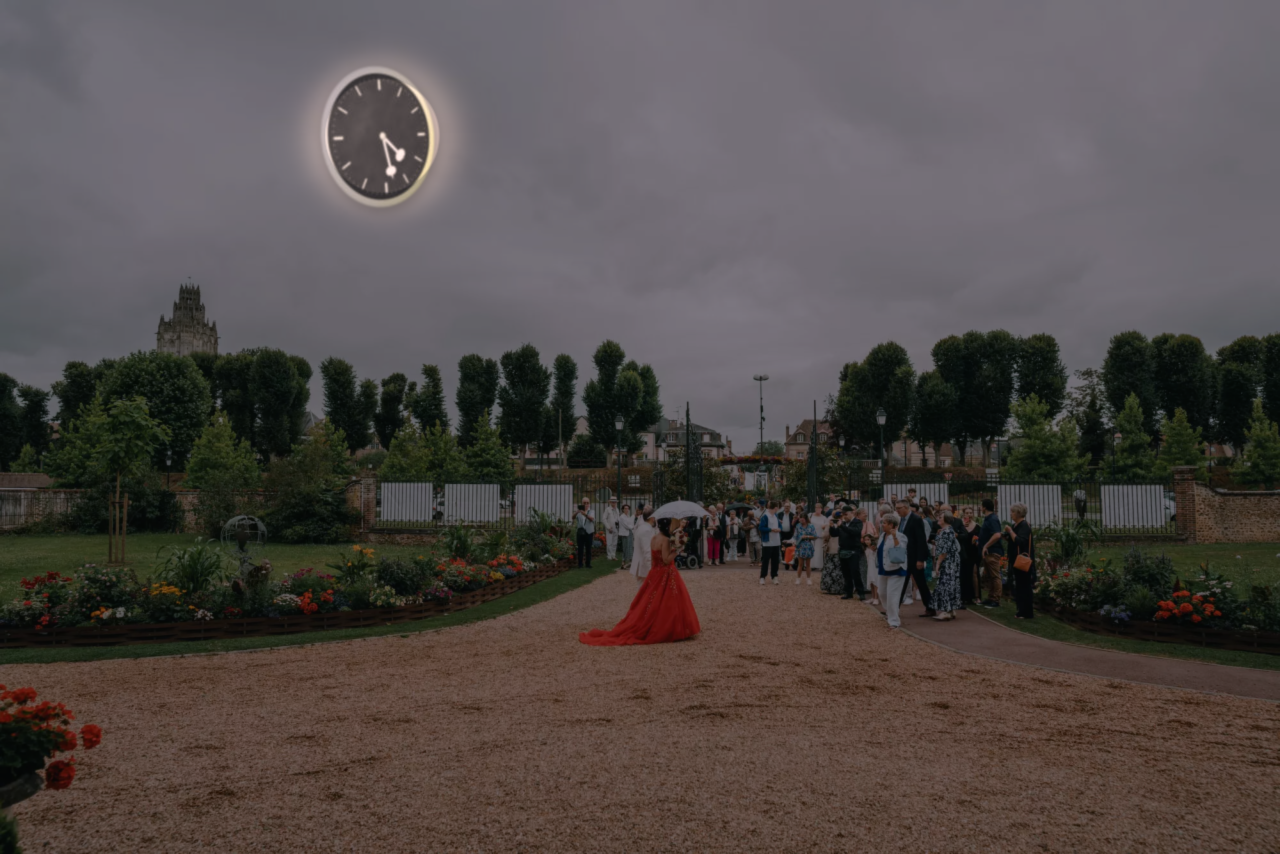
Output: 4h28
